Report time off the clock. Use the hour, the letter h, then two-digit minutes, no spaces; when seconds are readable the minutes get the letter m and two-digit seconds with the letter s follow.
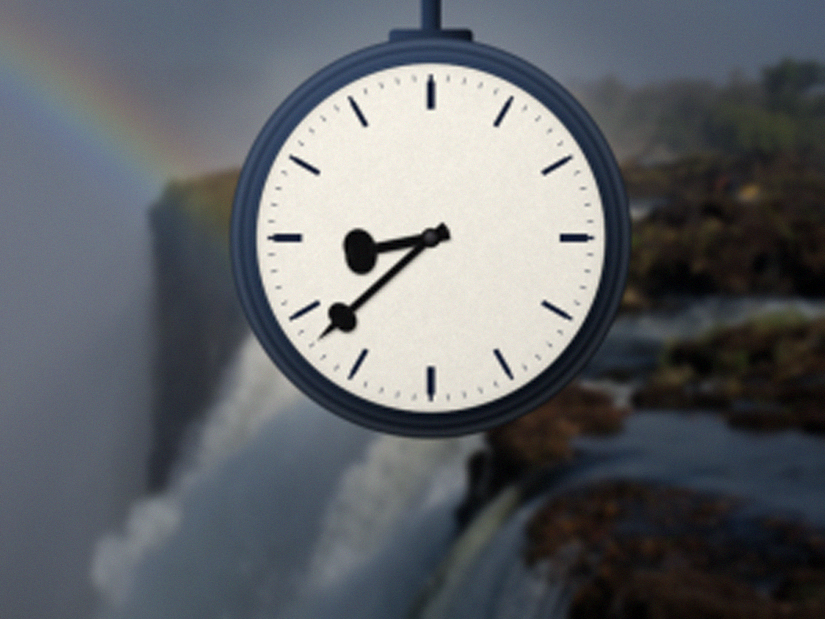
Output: 8h38
